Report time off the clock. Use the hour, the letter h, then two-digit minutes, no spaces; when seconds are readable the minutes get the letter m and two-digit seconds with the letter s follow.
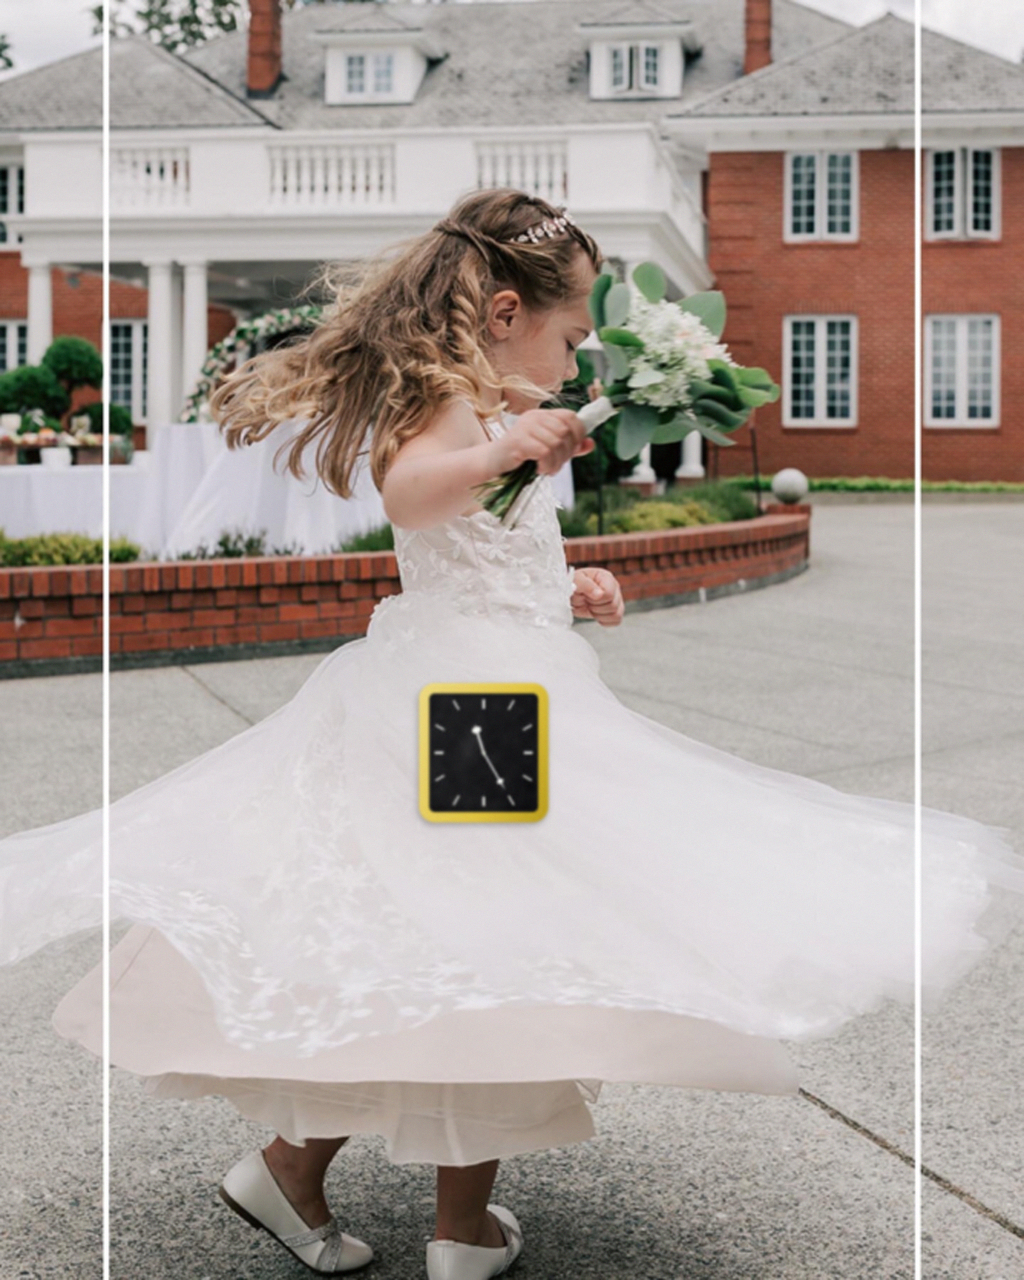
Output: 11h25
